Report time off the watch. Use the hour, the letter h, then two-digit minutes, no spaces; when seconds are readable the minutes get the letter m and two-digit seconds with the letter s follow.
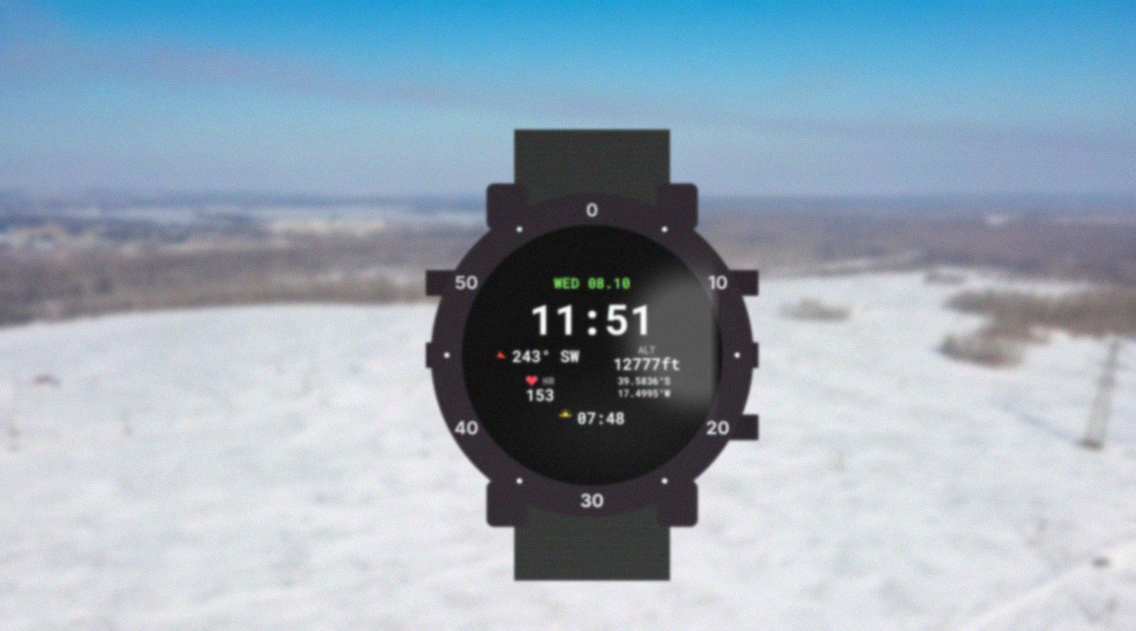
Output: 11h51
